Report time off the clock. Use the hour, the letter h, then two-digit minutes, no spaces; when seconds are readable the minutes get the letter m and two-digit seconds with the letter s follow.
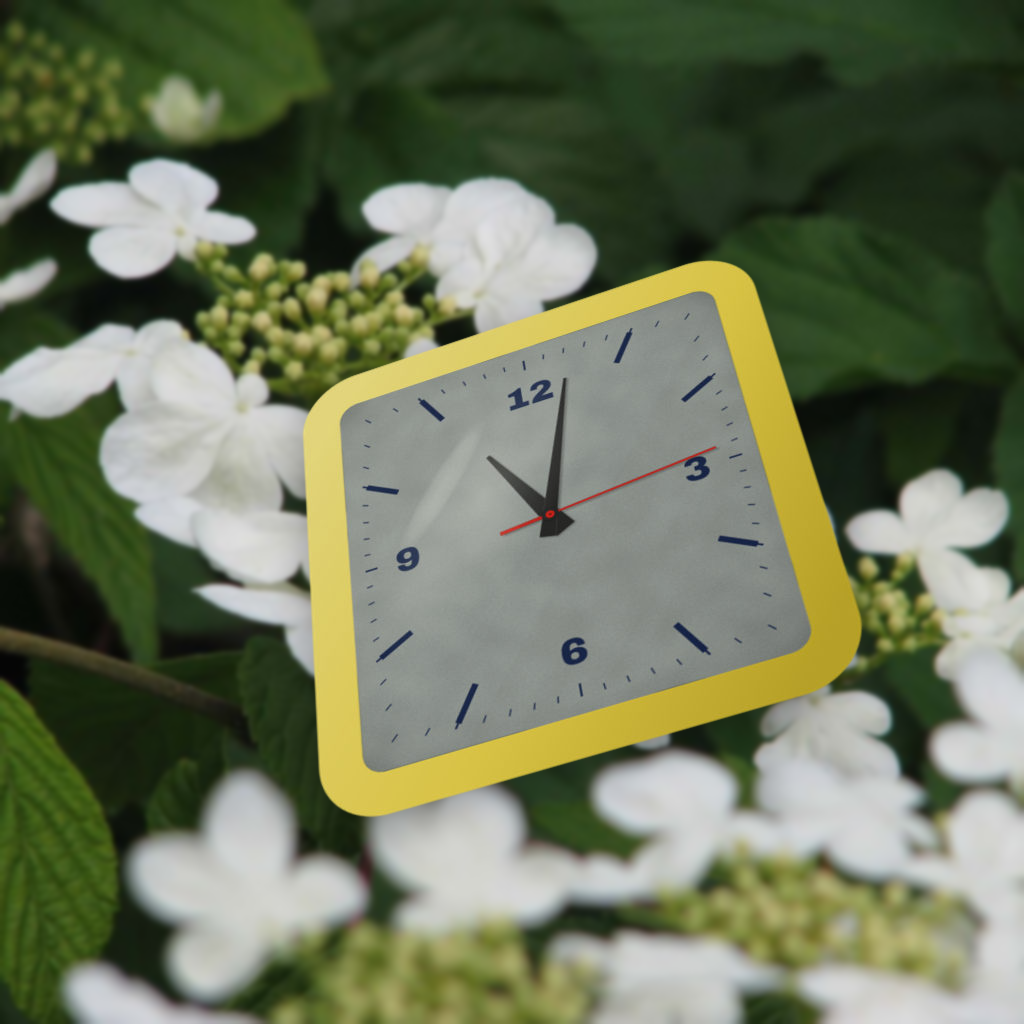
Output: 11h02m14s
